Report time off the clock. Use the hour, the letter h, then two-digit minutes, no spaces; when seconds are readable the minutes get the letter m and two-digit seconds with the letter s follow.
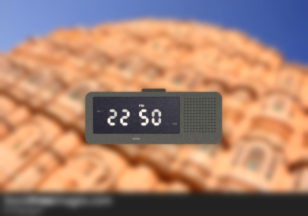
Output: 22h50
